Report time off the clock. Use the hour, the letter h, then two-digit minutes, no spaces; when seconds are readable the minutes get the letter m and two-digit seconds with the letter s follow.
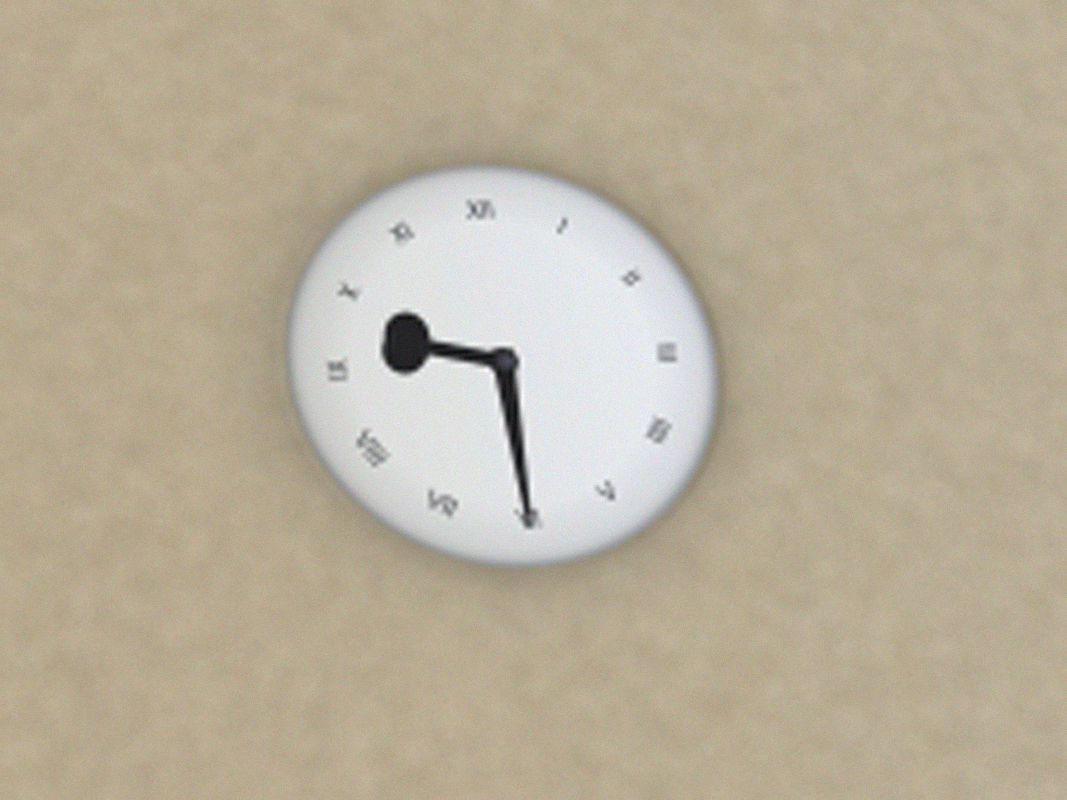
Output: 9h30
